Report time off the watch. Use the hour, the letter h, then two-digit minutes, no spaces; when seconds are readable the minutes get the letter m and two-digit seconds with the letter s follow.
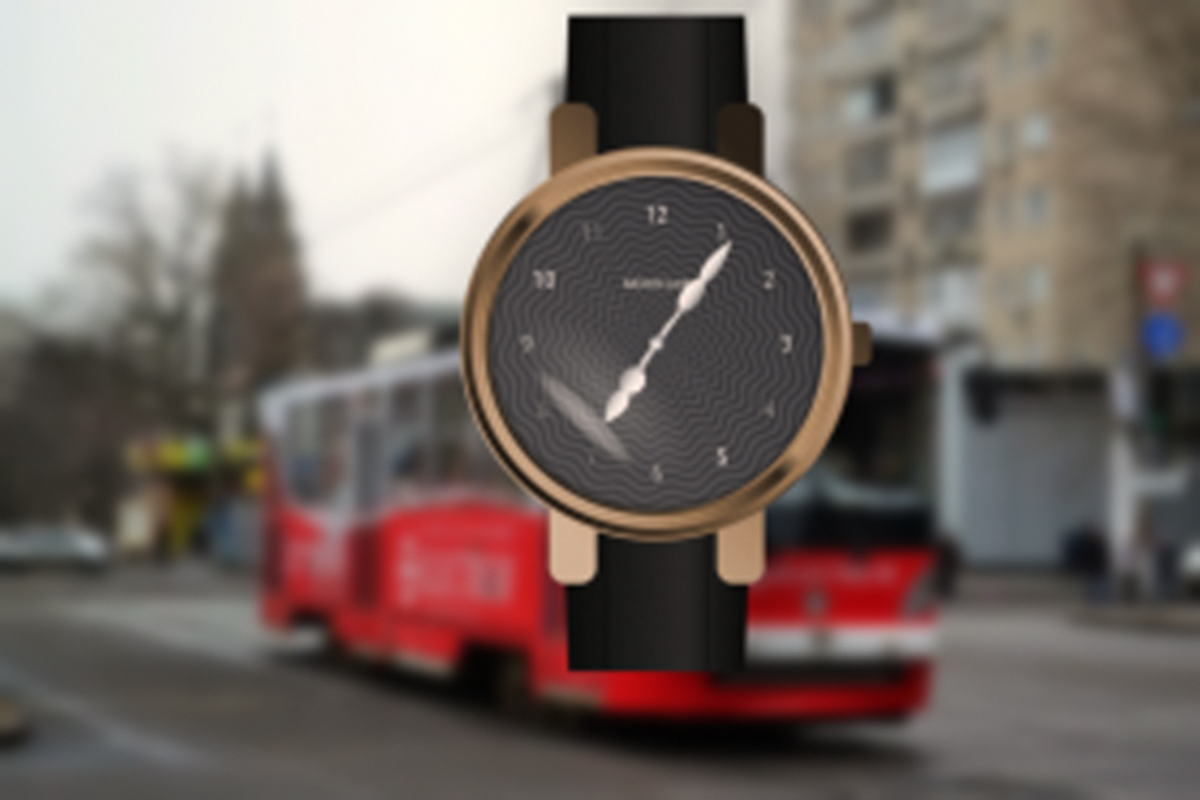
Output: 7h06
